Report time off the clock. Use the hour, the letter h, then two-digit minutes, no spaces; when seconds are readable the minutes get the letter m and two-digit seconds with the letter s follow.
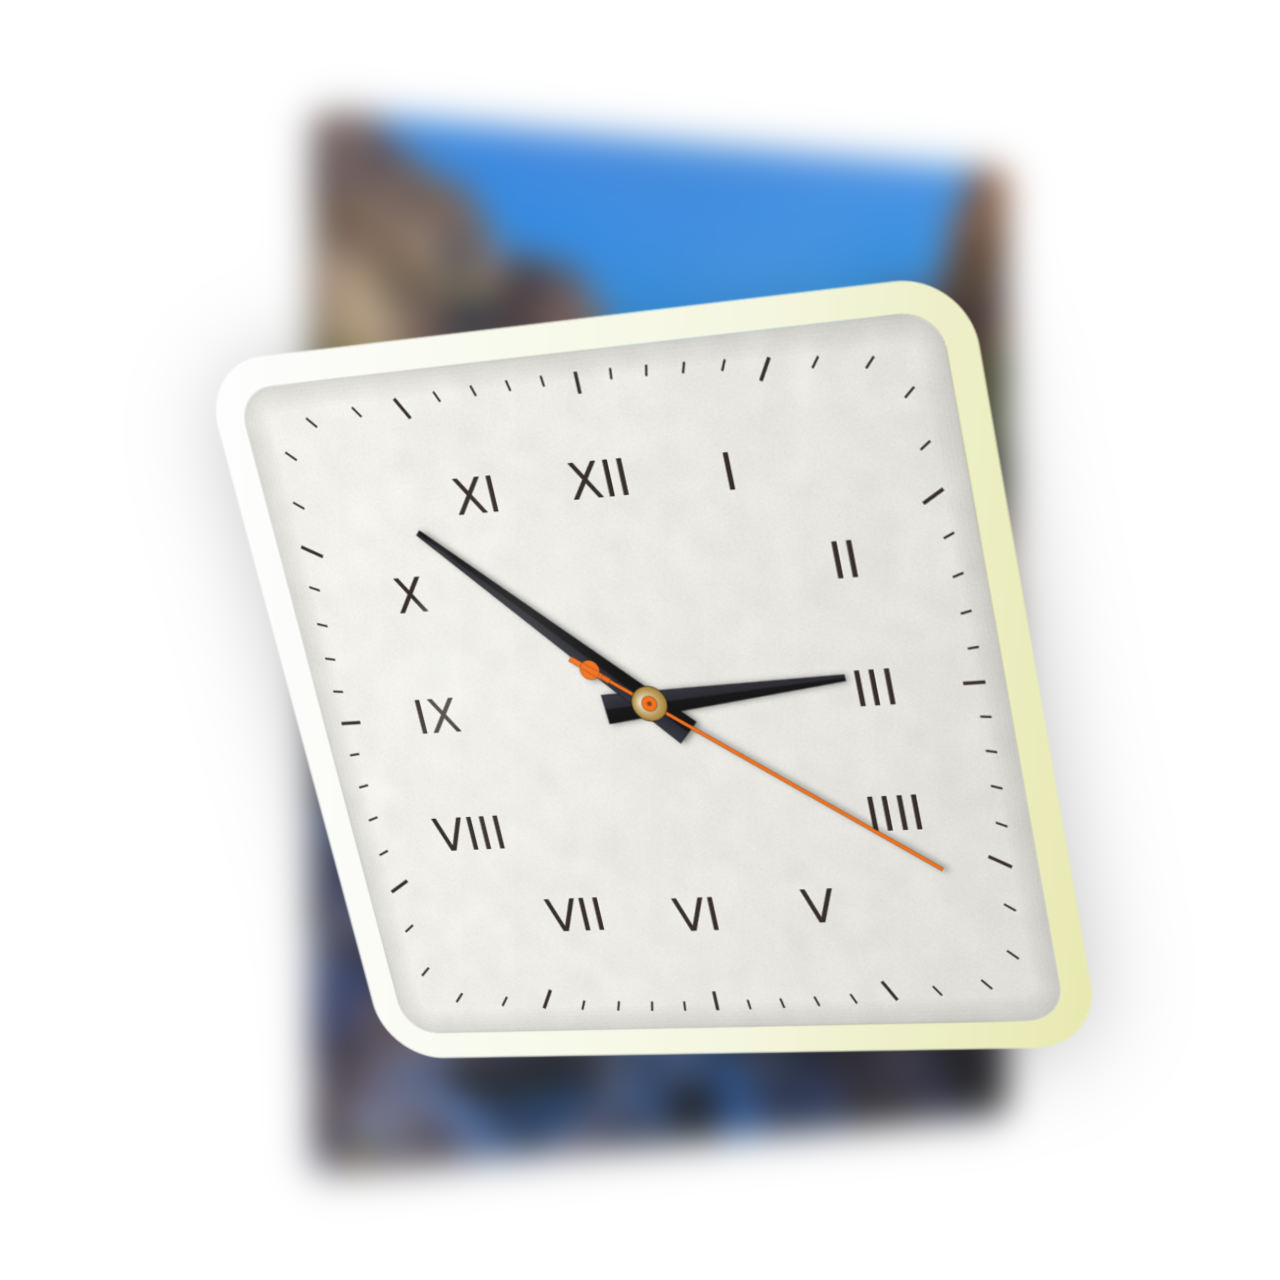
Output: 2h52m21s
